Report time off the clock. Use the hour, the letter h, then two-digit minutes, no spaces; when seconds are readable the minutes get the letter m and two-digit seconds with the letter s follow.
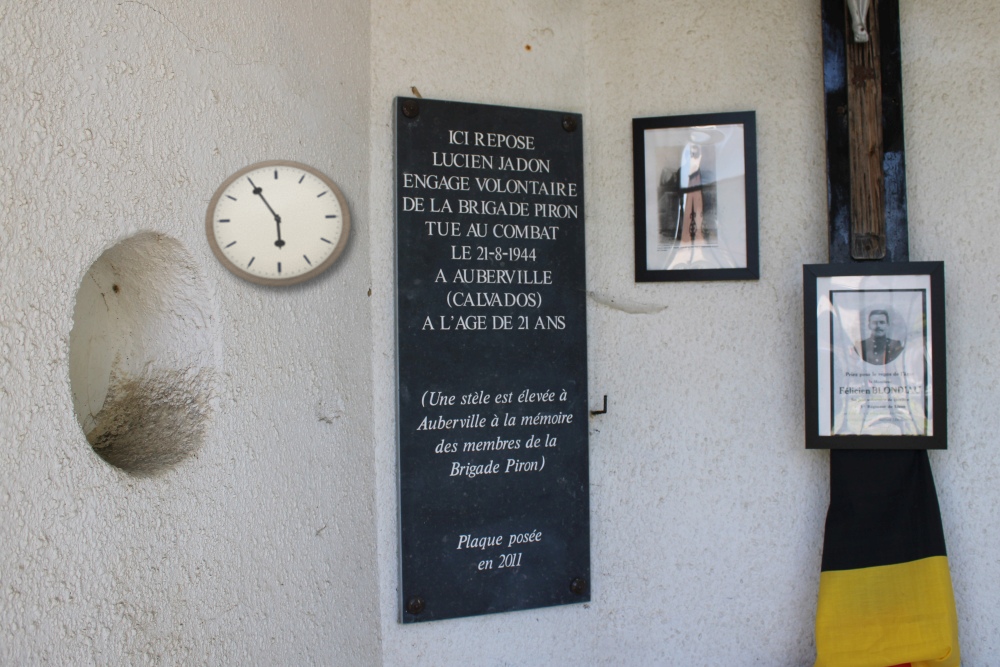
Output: 5h55
